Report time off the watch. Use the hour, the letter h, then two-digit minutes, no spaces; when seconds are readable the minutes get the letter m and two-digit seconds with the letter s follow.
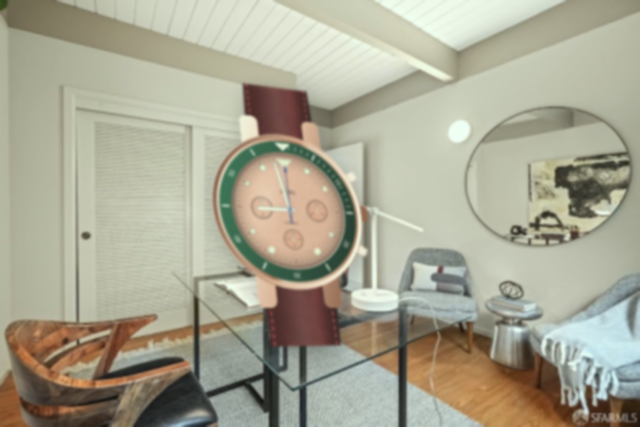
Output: 8h58
